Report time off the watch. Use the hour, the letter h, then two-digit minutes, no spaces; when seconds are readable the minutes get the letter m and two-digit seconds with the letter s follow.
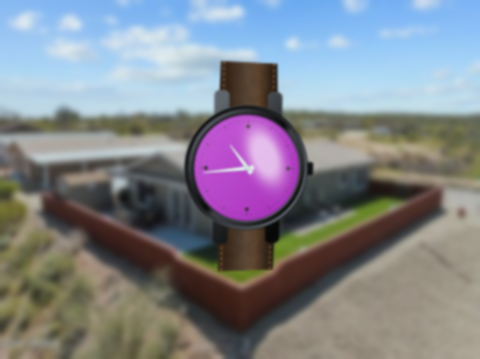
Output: 10h44
